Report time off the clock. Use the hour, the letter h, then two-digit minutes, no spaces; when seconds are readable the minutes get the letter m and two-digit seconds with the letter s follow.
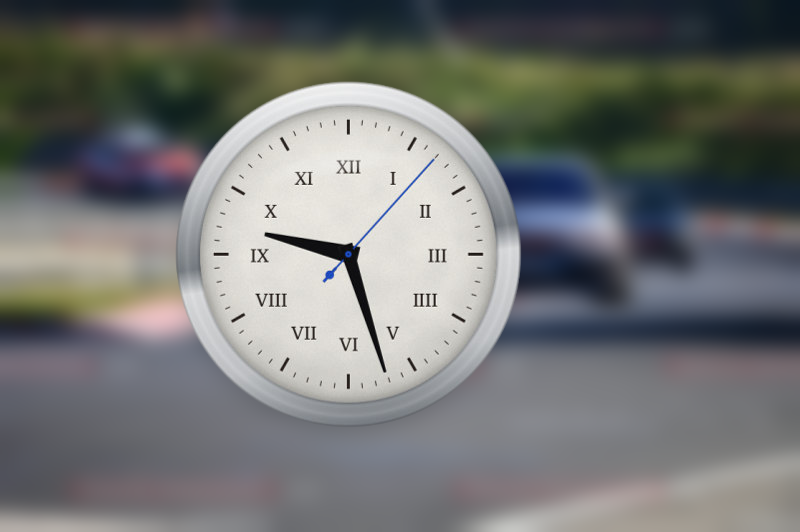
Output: 9h27m07s
